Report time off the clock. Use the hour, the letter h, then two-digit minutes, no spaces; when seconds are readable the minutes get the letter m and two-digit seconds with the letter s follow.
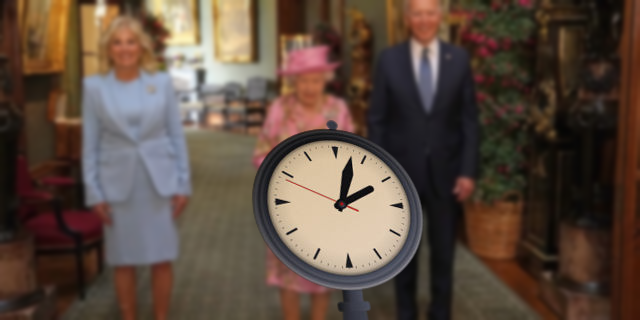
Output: 2h02m49s
